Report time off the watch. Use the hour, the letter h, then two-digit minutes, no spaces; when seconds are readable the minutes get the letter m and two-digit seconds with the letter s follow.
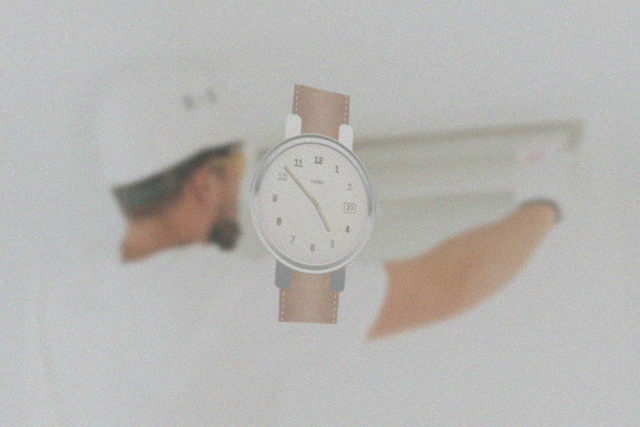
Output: 4h52
